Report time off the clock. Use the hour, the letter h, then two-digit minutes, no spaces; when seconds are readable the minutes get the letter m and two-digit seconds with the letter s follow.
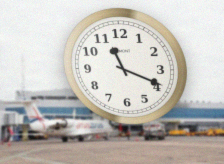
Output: 11h19
